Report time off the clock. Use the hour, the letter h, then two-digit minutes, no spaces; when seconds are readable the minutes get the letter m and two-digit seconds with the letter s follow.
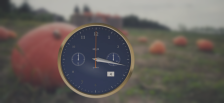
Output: 3h17
